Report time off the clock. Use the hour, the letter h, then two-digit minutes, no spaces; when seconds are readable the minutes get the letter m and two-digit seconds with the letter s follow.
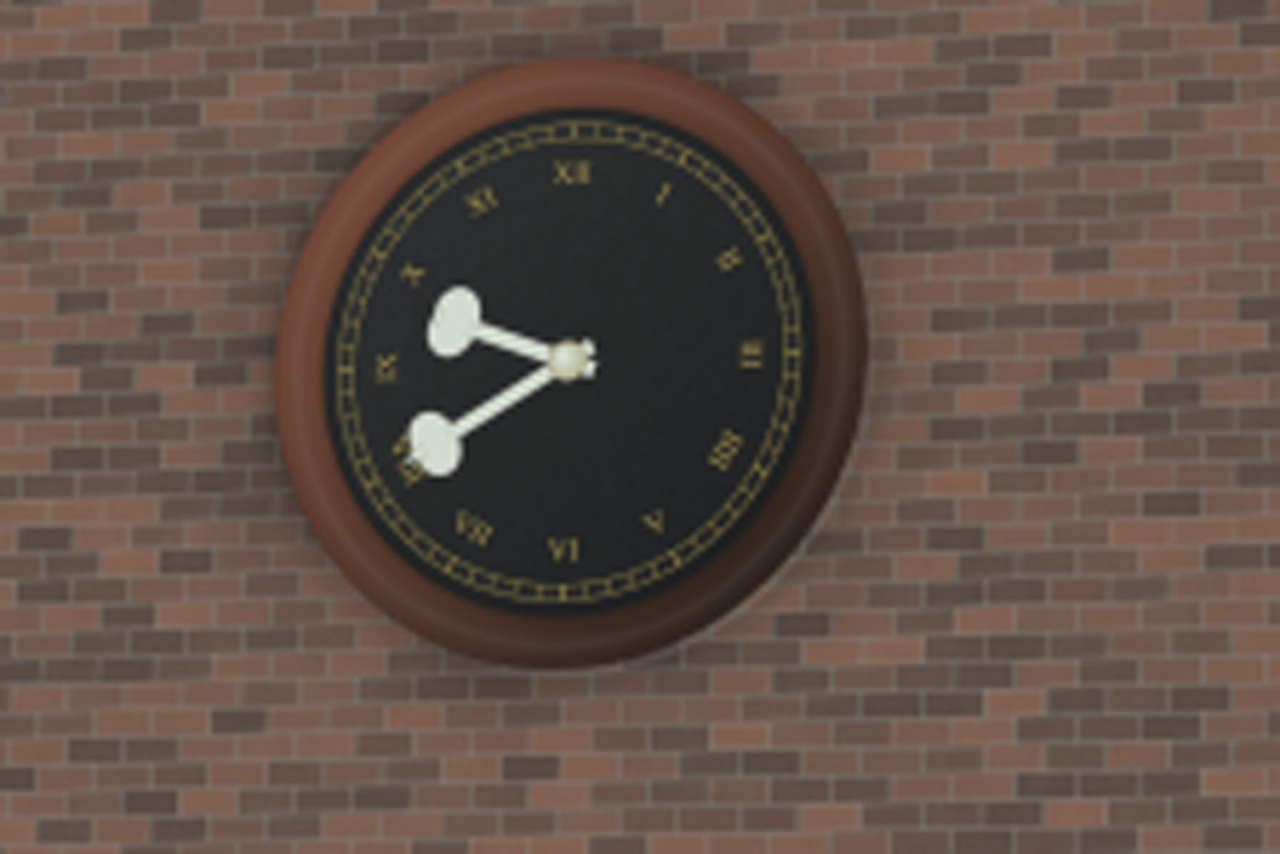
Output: 9h40
